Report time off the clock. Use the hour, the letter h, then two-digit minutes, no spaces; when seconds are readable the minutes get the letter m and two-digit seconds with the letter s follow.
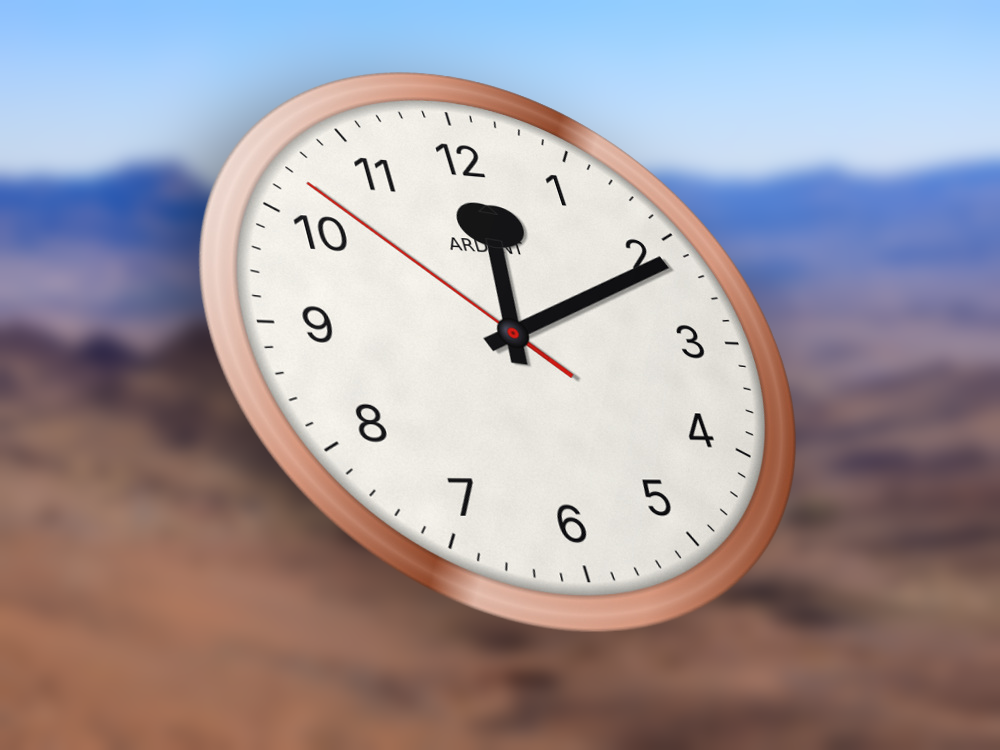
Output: 12h10m52s
